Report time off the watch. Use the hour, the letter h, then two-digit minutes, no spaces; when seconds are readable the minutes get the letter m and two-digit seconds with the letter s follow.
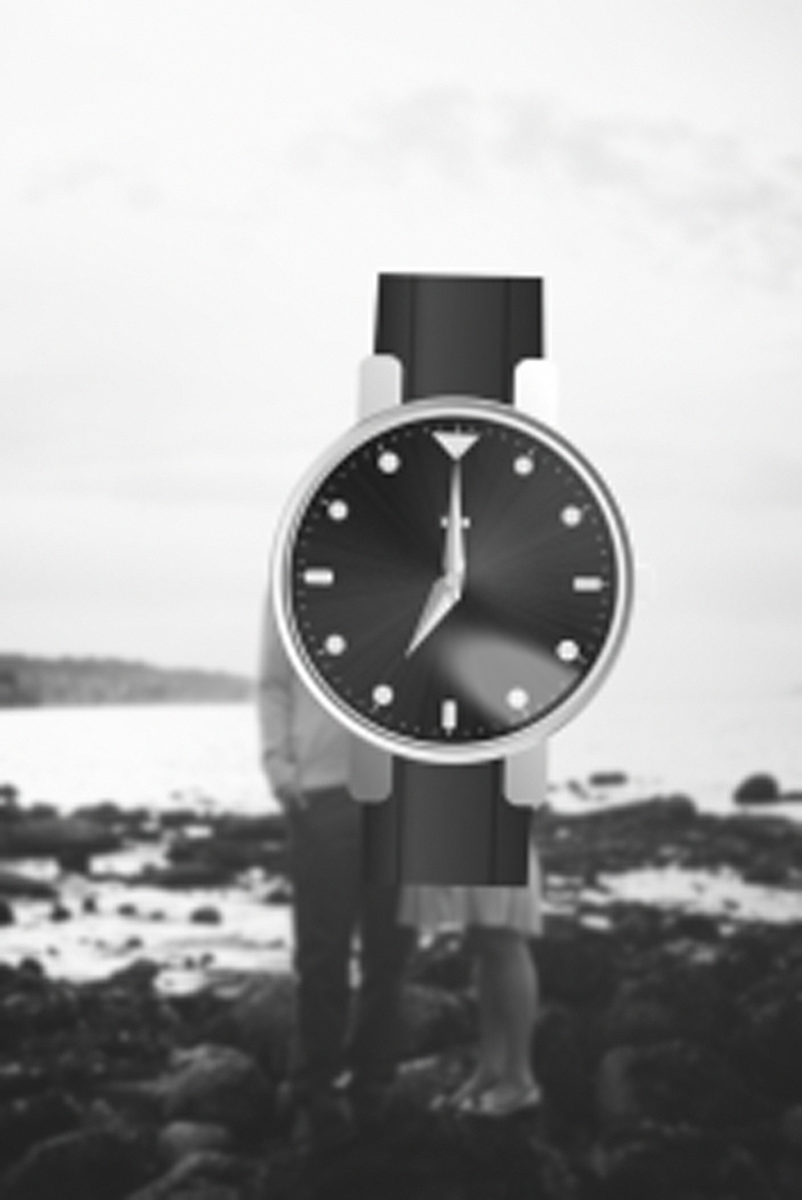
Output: 7h00
